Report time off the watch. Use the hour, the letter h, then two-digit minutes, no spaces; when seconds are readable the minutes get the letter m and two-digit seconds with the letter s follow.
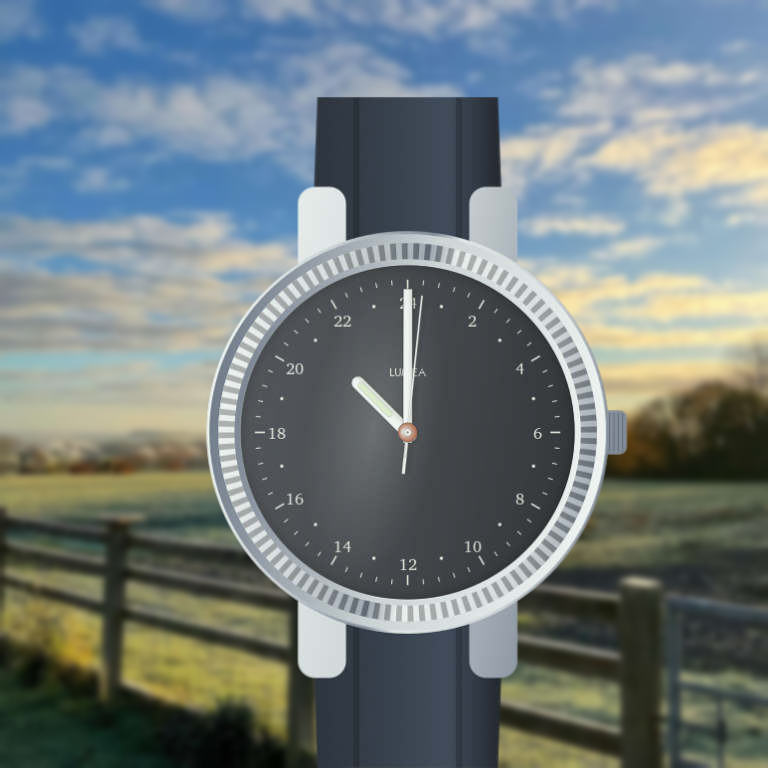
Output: 21h00m01s
